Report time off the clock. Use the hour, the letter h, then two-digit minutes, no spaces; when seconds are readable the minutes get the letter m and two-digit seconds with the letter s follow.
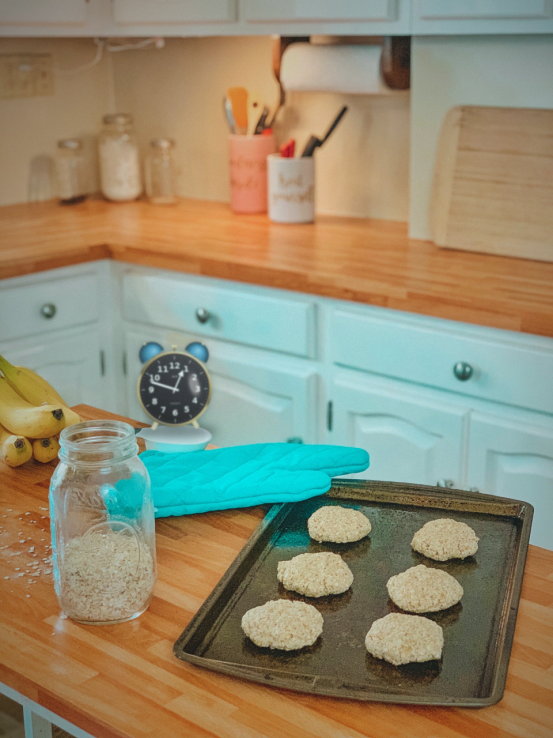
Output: 12h48
